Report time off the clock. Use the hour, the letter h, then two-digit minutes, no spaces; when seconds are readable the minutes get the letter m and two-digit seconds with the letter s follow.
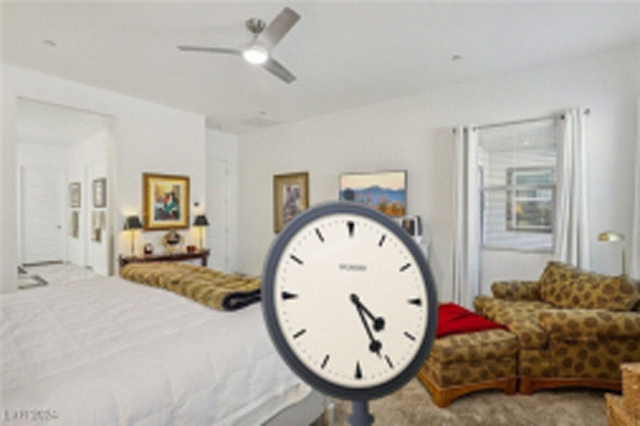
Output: 4h26
